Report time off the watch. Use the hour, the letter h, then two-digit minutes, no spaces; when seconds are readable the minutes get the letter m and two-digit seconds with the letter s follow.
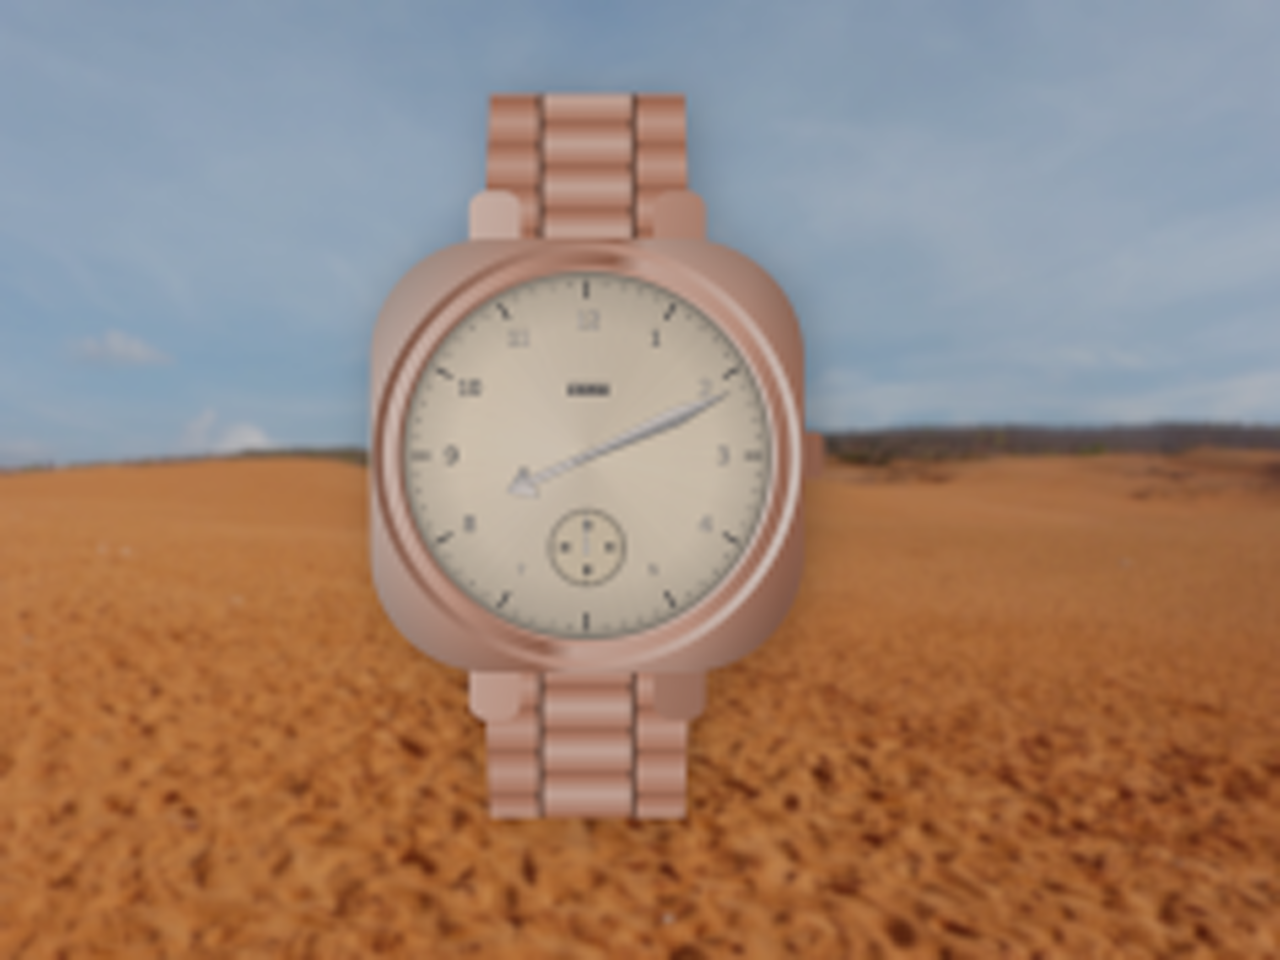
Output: 8h11
